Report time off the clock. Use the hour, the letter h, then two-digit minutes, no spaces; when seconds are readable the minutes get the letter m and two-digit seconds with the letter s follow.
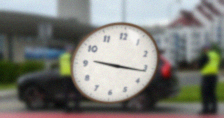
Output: 9h16
